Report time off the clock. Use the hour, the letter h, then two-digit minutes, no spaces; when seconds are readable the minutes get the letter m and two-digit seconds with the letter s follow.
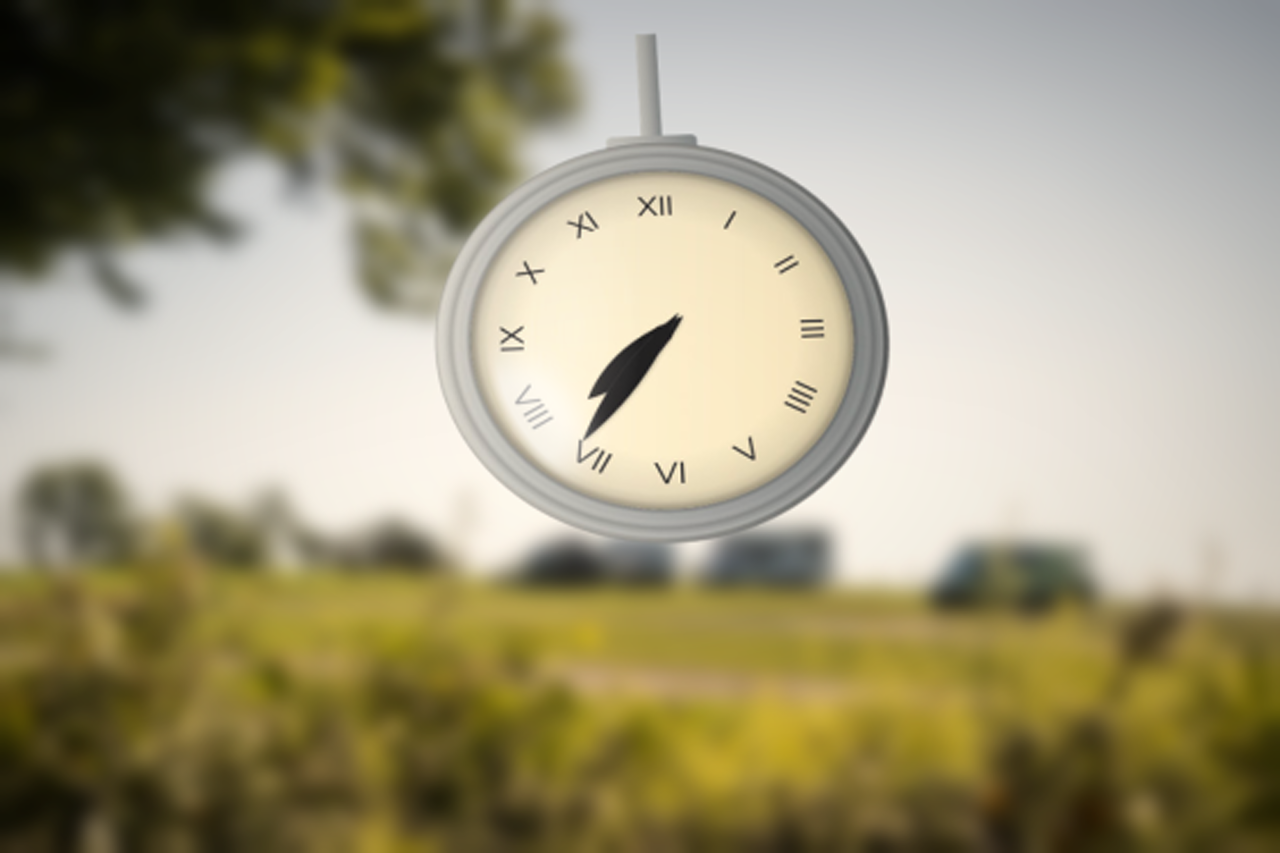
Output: 7h36
